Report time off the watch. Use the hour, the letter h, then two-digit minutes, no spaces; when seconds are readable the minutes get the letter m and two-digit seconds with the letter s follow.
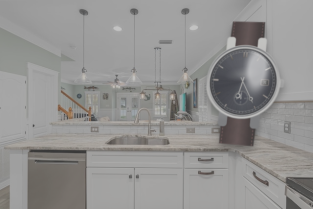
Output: 6h25
